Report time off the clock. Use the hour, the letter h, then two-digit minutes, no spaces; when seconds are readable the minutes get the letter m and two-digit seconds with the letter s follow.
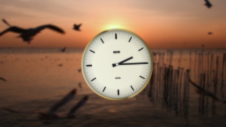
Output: 2h15
